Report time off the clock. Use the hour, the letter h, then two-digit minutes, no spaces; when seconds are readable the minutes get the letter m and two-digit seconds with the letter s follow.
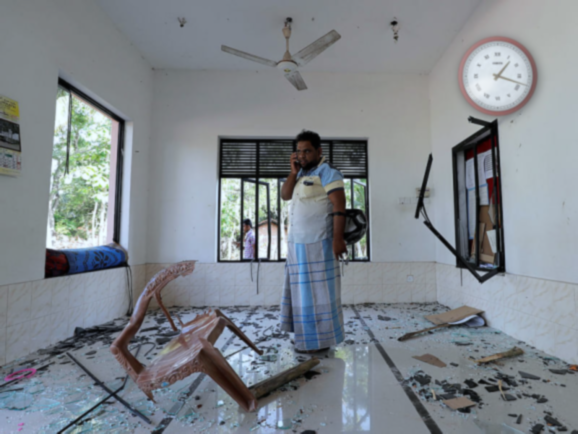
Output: 1h18
